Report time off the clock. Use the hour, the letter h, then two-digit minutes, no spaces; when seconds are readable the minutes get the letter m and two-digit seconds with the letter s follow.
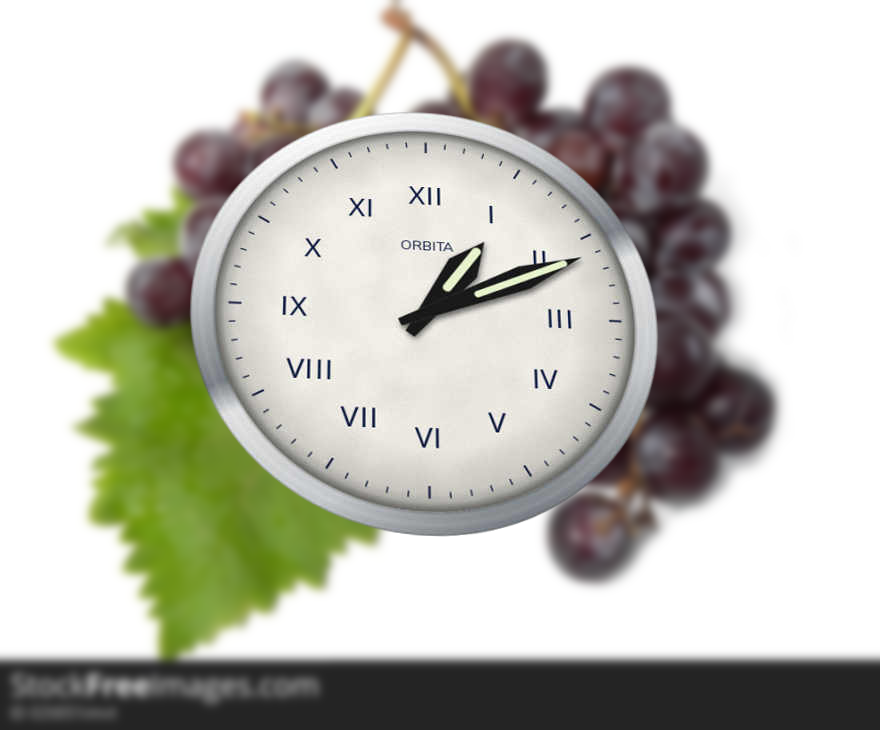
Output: 1h11
